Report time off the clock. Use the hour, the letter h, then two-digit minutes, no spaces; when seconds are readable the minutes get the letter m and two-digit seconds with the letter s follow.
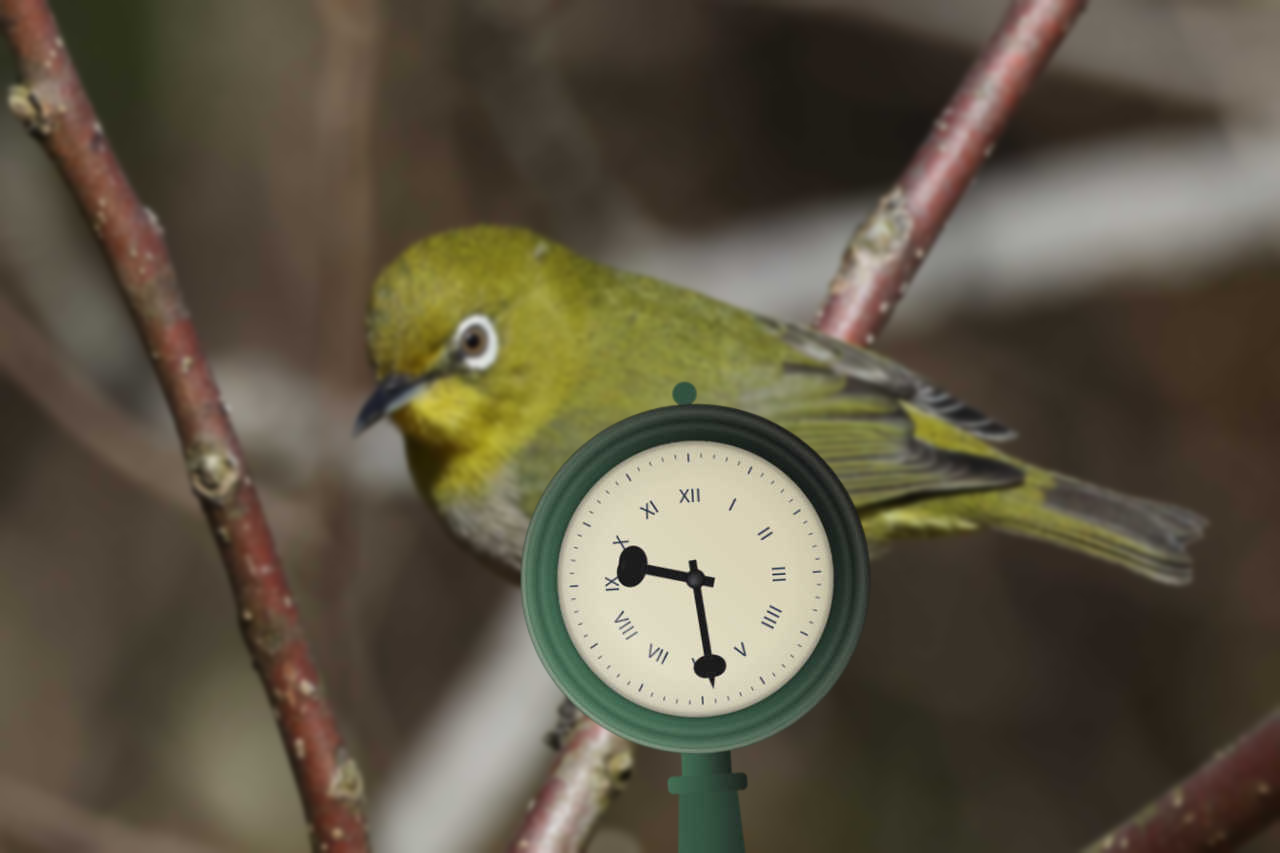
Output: 9h29
